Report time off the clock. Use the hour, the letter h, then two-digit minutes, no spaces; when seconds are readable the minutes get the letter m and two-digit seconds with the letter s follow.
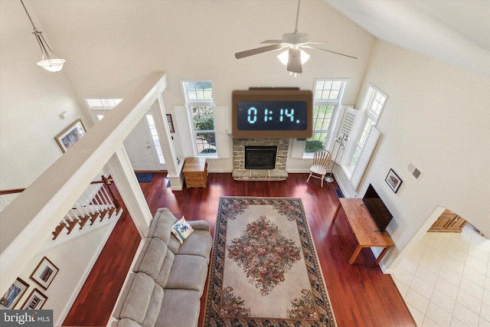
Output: 1h14
